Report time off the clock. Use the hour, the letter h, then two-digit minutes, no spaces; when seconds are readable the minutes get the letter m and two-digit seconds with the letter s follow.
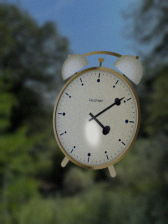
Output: 4h09
